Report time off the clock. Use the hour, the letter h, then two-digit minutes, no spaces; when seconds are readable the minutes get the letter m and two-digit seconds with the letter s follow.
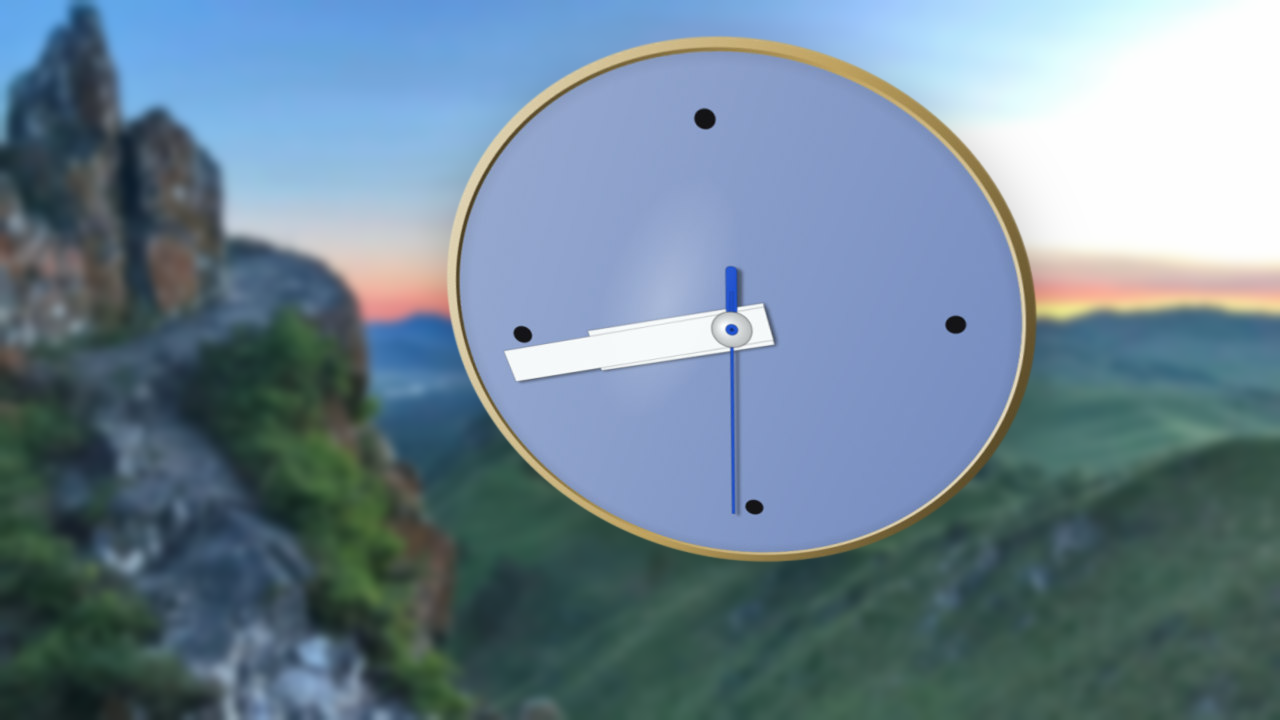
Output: 8h43m31s
